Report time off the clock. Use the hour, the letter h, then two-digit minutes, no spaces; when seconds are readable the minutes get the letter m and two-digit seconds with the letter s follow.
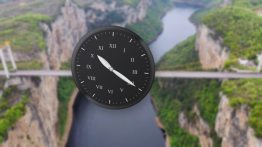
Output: 10h20
